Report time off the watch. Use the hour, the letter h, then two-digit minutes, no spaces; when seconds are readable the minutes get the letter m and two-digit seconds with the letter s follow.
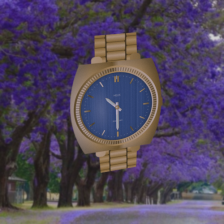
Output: 10h30
